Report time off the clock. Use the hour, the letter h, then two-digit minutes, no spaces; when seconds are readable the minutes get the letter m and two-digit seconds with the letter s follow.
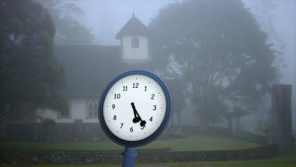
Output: 5h24
